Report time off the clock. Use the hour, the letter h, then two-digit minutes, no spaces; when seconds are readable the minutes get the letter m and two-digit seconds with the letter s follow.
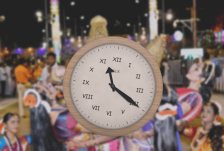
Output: 11h20
